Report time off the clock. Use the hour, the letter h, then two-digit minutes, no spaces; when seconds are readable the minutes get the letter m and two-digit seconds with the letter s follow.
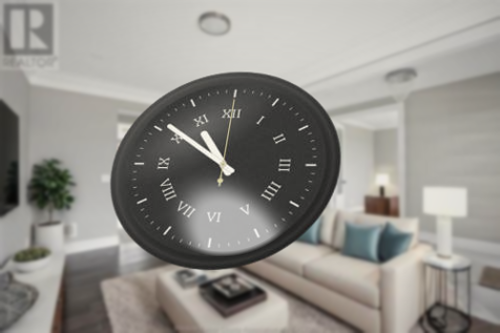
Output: 10h51m00s
